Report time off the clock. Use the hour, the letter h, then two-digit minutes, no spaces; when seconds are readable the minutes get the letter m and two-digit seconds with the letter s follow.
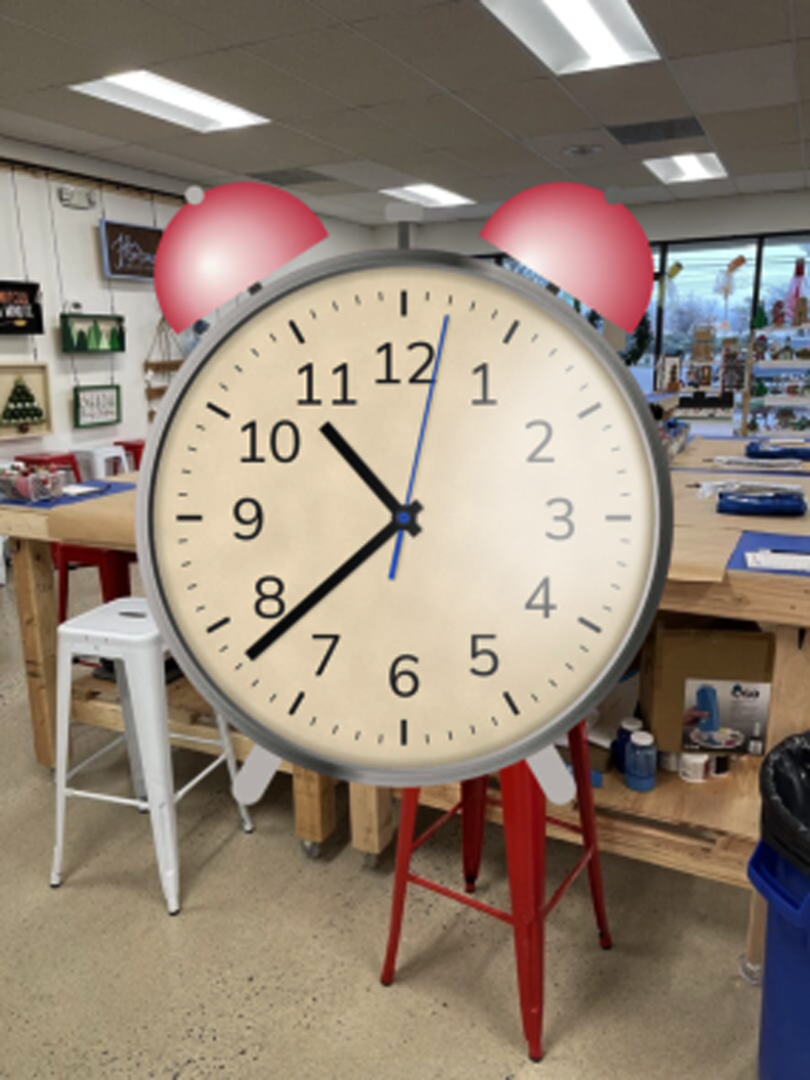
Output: 10h38m02s
